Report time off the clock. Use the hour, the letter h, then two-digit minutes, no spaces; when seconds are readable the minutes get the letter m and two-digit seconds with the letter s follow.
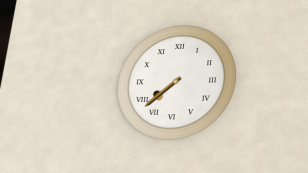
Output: 7h38
